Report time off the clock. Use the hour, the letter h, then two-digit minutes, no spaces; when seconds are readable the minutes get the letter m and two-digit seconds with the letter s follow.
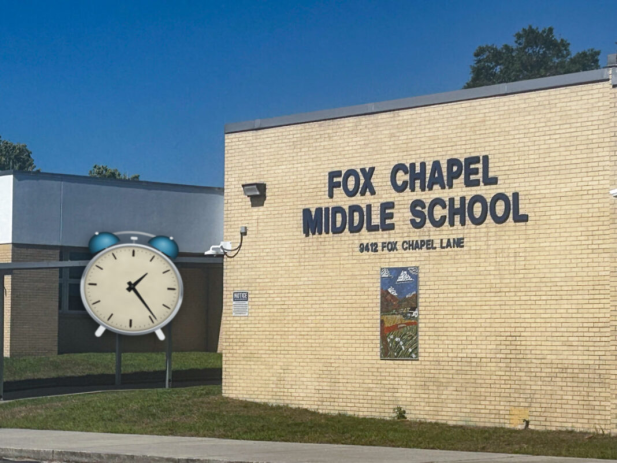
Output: 1h24
